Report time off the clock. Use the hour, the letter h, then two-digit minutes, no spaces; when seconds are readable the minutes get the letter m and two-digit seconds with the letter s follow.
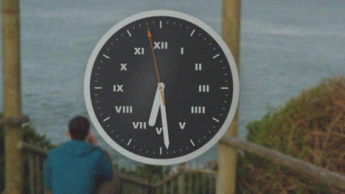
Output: 6h28m58s
